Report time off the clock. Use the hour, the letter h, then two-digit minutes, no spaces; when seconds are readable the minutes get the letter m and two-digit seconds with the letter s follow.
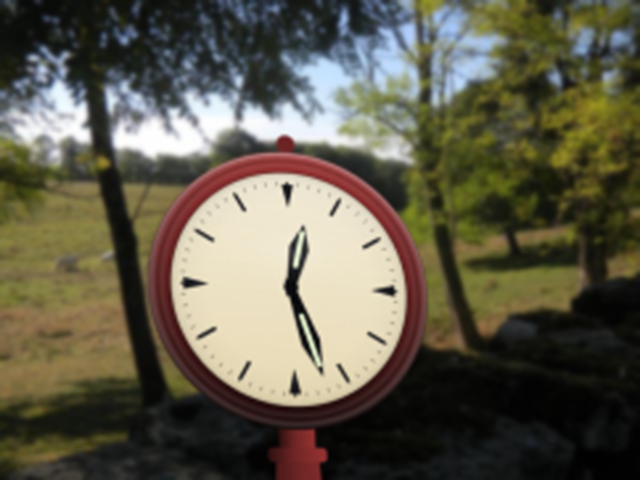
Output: 12h27
